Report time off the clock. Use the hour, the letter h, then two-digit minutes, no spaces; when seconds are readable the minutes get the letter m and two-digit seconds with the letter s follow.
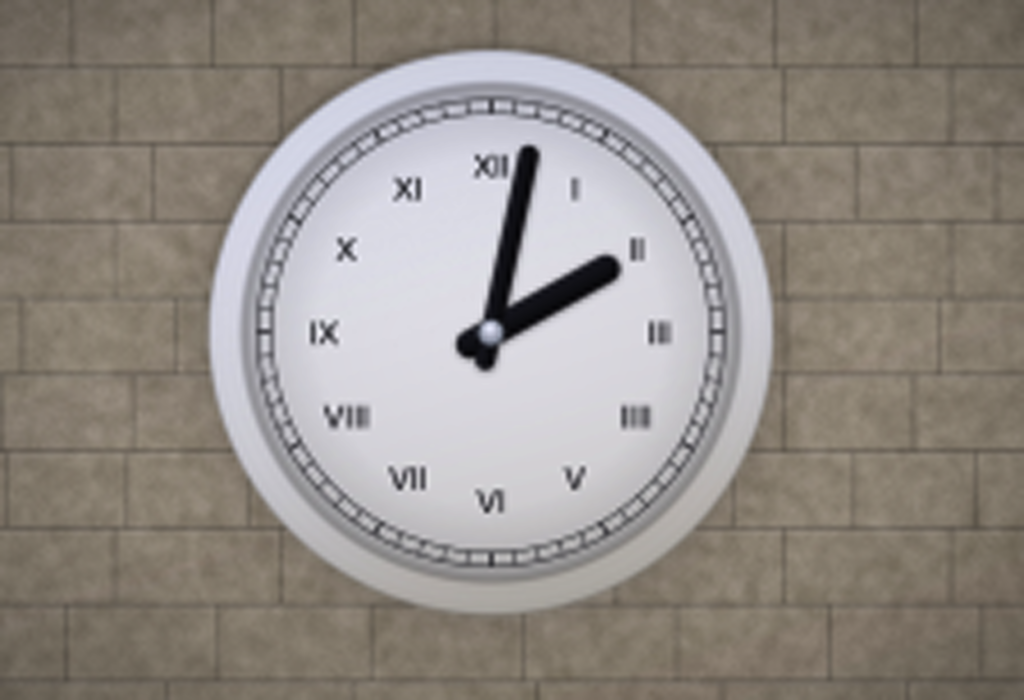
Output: 2h02
